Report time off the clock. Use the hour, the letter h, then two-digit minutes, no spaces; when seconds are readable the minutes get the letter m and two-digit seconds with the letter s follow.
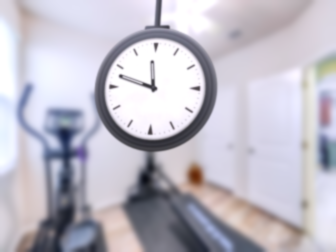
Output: 11h48
